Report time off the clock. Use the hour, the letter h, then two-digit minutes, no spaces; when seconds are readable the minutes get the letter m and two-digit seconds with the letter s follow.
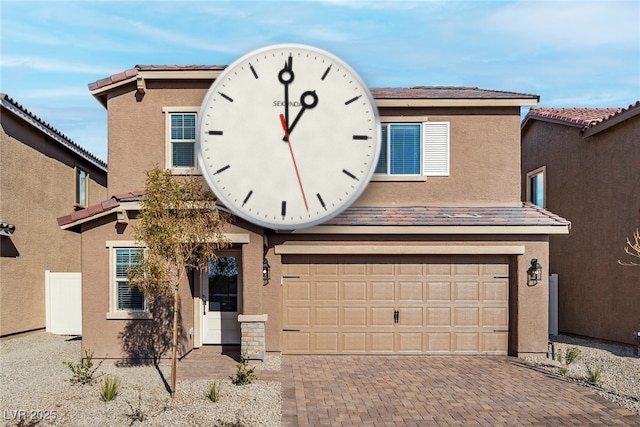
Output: 12h59m27s
